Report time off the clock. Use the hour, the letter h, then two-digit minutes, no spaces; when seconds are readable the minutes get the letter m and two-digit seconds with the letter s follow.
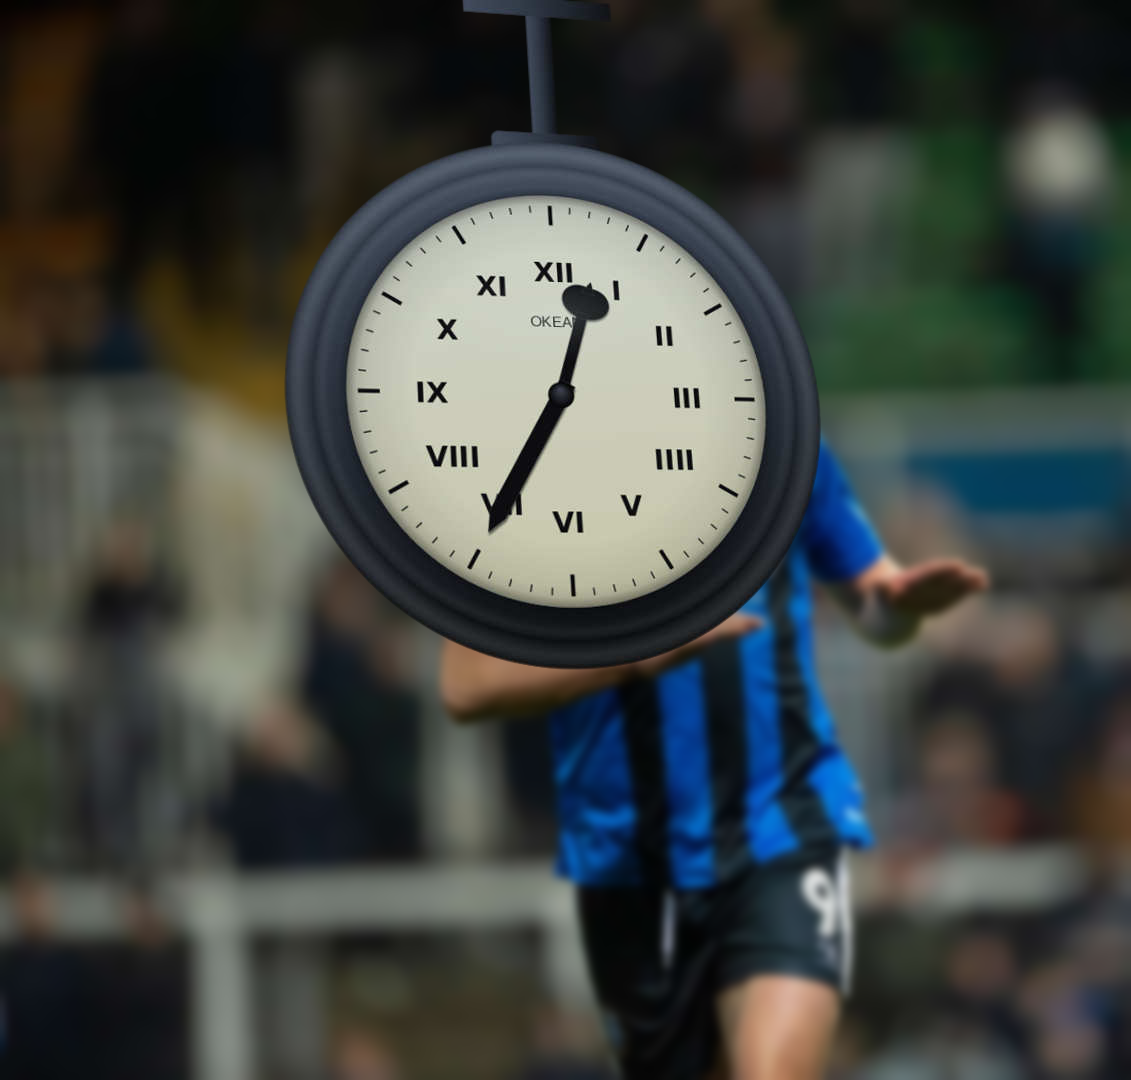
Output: 12h35
